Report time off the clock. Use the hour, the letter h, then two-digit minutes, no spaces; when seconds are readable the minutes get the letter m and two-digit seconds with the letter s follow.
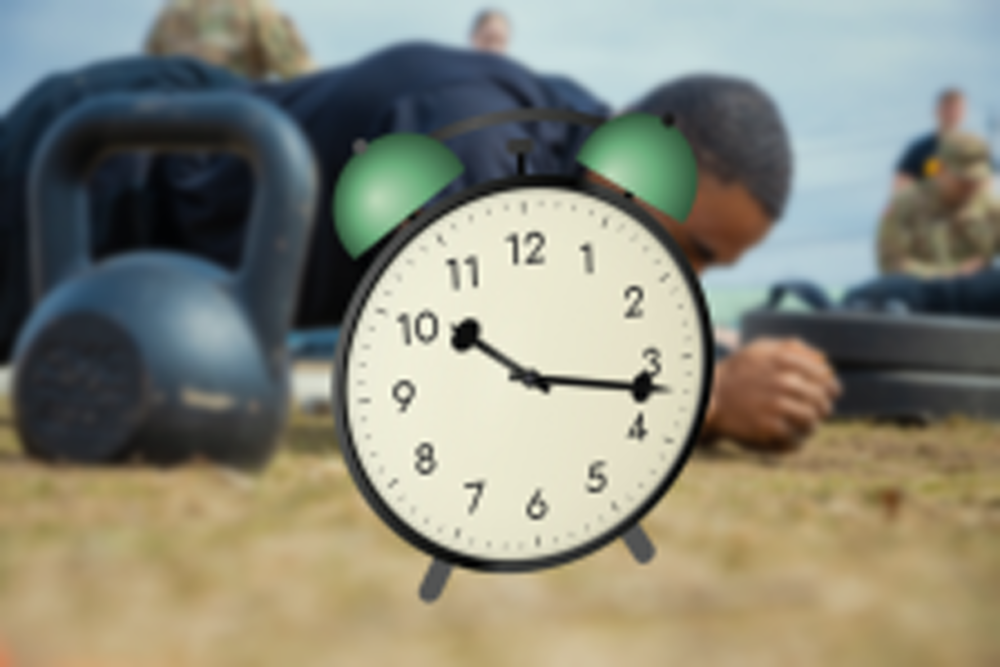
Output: 10h17
